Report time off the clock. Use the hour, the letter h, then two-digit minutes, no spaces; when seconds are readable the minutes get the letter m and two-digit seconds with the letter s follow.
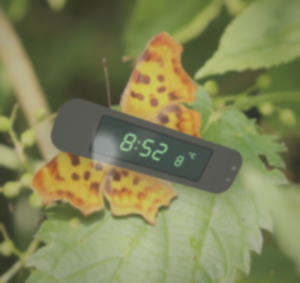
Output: 8h52
